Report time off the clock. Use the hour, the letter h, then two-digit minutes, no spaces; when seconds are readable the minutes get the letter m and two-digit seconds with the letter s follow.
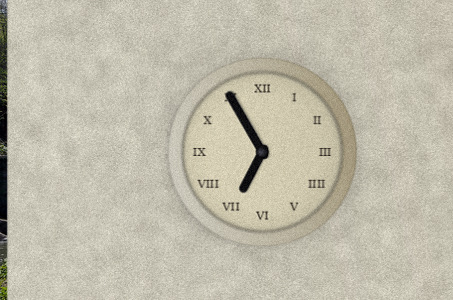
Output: 6h55
